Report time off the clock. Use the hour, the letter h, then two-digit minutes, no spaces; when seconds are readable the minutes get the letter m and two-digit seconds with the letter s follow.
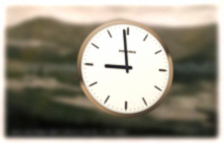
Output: 8h59
